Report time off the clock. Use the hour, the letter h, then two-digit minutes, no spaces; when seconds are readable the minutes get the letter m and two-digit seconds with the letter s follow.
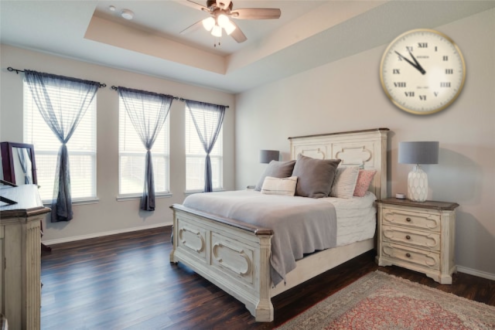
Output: 10h51
